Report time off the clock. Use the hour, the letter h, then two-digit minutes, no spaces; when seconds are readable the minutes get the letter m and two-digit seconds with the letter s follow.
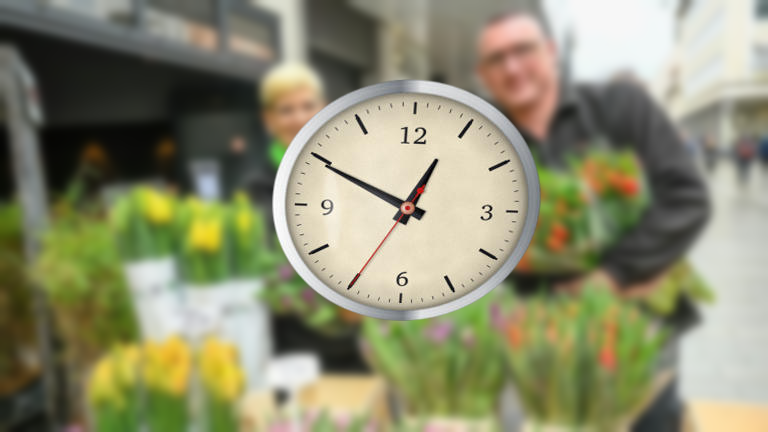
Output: 12h49m35s
